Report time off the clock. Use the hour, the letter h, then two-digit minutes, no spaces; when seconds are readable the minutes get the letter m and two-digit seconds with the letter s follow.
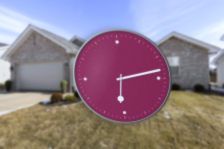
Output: 6h13
